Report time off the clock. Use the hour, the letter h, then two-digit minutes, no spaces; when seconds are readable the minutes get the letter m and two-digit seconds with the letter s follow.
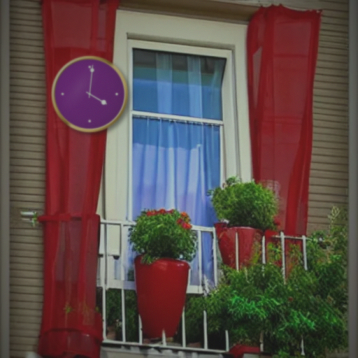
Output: 4h01
